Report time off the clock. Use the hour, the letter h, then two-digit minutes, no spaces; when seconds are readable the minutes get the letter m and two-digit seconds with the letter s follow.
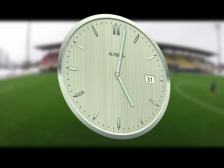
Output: 5h02
